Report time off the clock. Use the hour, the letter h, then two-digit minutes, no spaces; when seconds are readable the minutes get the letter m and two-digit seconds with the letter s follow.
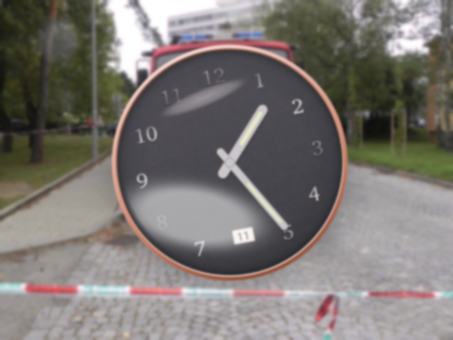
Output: 1h25
